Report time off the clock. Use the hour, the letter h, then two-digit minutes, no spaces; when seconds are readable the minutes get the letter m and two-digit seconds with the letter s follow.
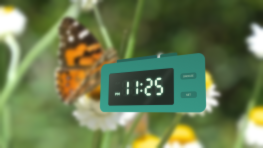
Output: 11h25
